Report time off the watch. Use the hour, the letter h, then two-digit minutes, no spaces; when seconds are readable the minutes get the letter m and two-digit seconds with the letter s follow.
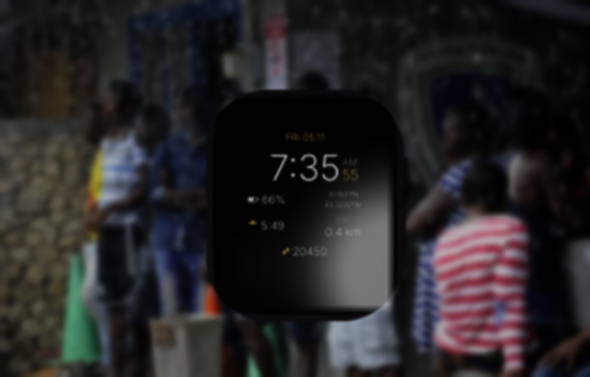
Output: 7h35
